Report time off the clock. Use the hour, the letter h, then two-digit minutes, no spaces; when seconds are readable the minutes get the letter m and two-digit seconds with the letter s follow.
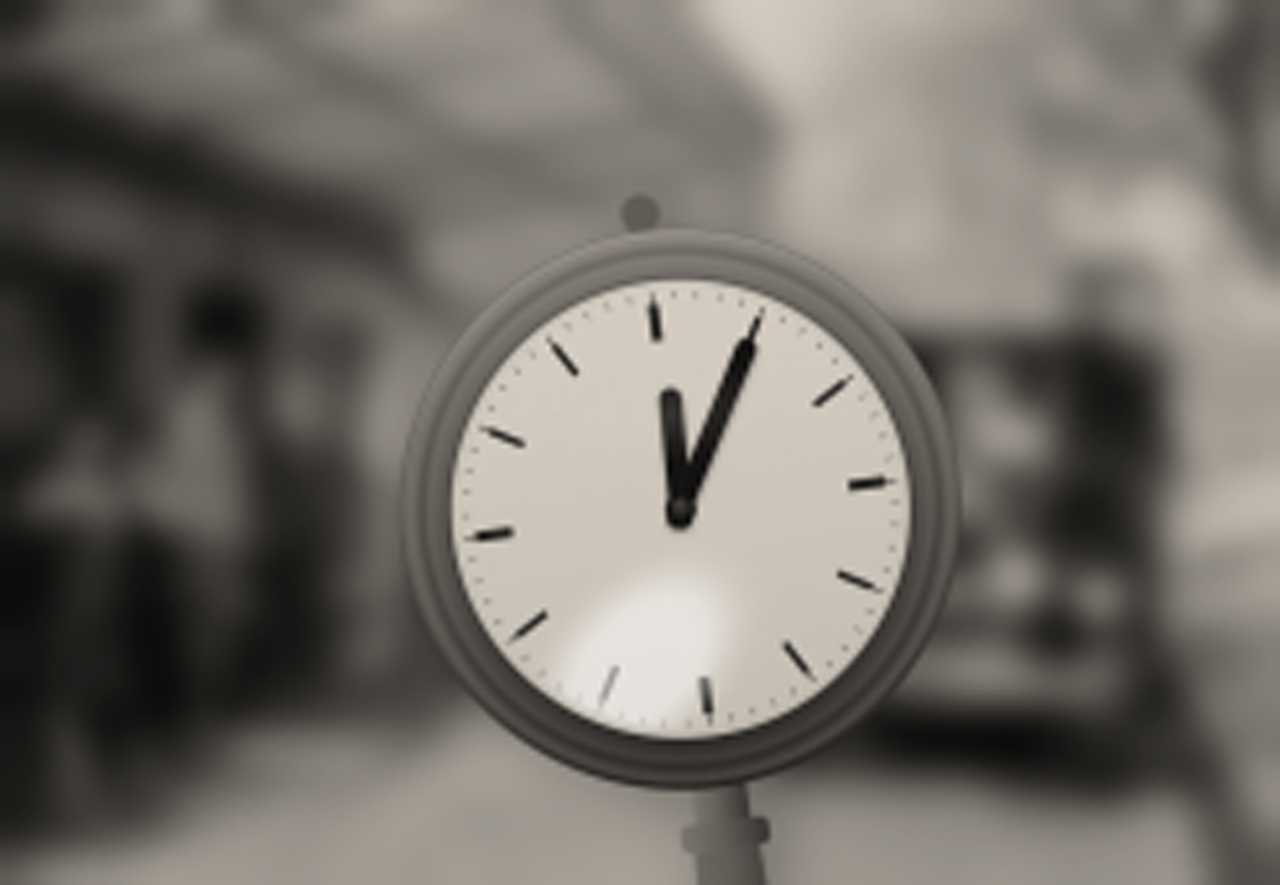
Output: 12h05
